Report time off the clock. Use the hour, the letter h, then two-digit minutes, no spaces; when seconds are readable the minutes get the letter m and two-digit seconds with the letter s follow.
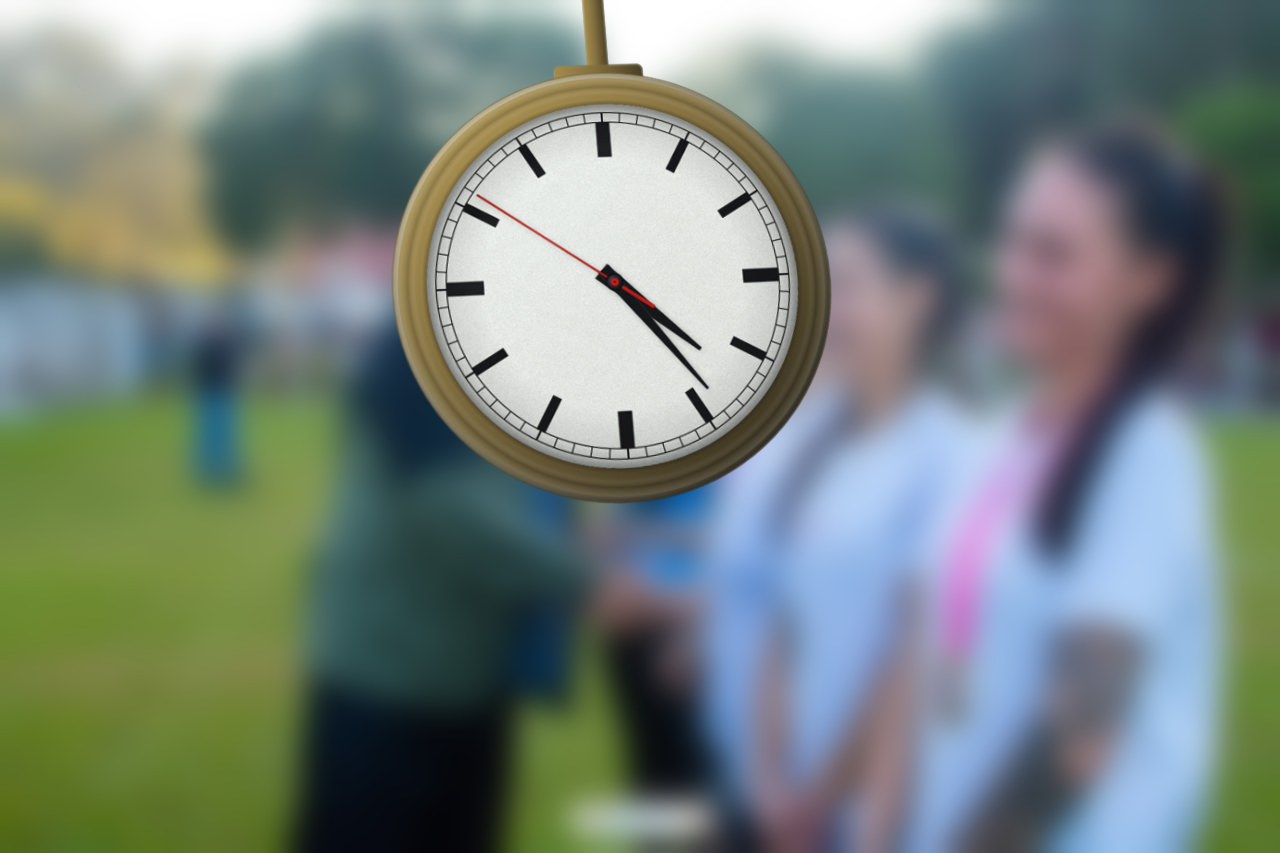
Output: 4h23m51s
